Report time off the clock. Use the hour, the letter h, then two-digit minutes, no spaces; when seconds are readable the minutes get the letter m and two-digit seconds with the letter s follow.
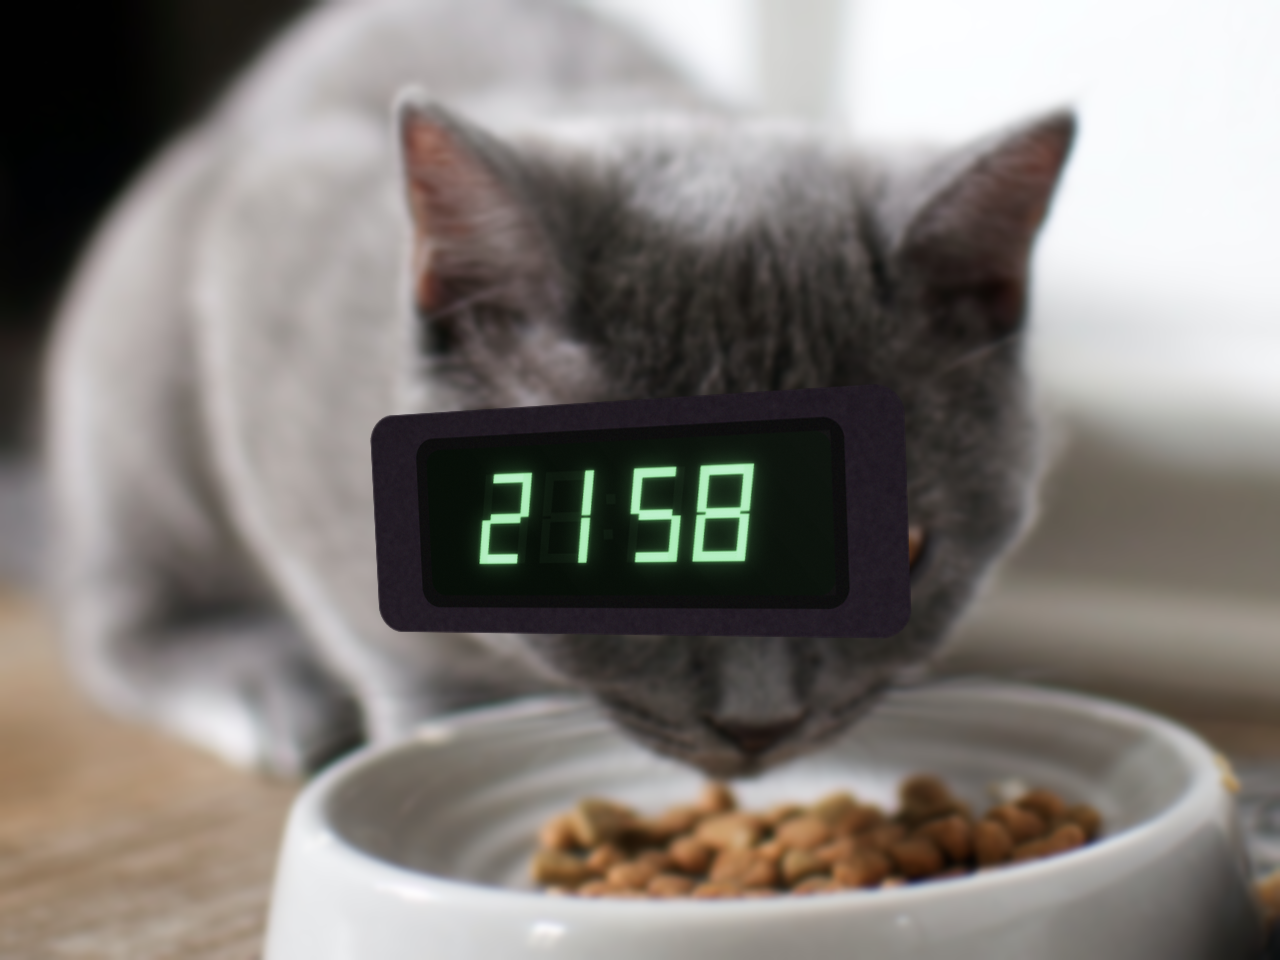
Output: 21h58
